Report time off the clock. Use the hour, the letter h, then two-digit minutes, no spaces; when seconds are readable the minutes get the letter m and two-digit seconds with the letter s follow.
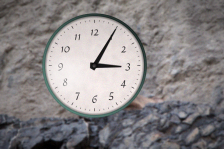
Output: 3h05
